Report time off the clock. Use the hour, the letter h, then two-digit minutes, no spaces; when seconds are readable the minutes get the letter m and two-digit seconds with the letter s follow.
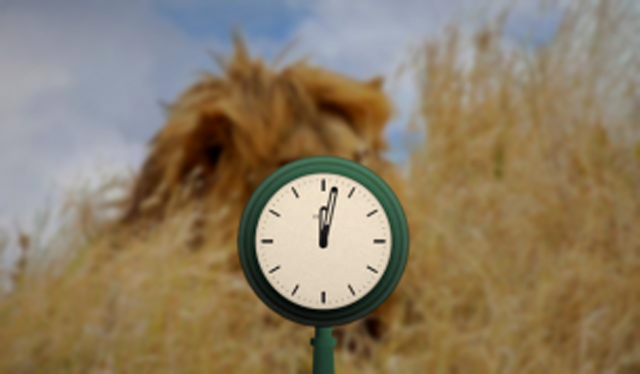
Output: 12h02
